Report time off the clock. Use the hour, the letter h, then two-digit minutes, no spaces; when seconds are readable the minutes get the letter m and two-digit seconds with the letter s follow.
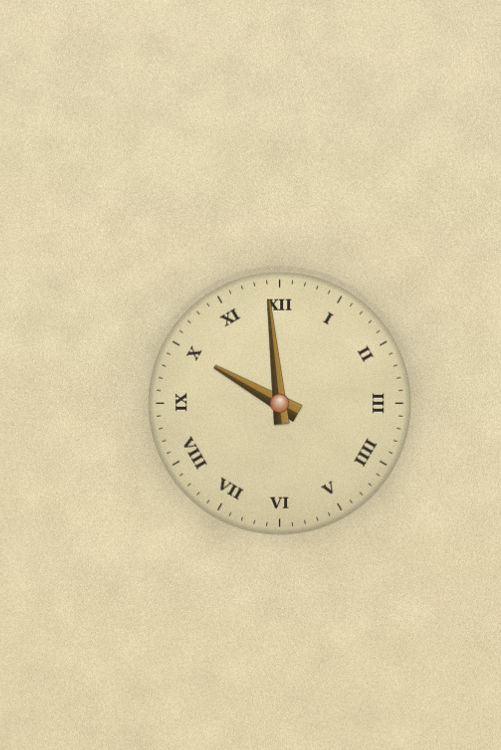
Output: 9h59
